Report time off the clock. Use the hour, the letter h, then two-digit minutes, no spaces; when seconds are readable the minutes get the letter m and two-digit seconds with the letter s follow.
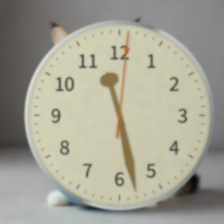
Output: 11h28m01s
